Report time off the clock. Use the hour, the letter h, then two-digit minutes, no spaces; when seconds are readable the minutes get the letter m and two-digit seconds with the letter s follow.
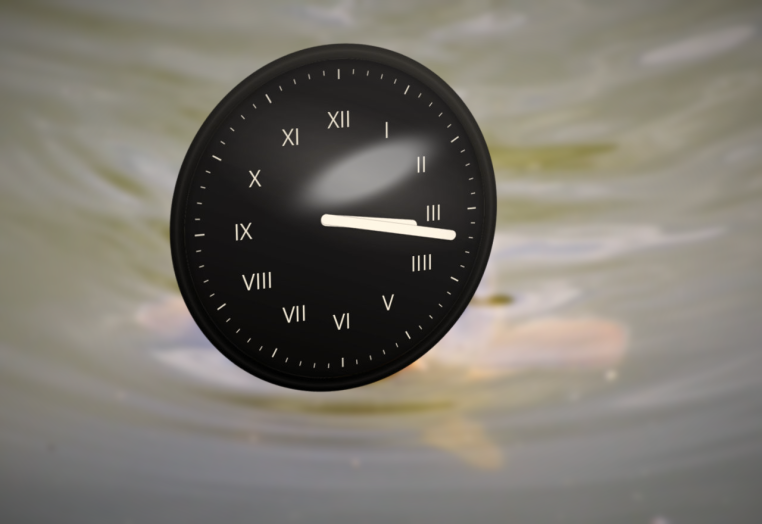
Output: 3h17
